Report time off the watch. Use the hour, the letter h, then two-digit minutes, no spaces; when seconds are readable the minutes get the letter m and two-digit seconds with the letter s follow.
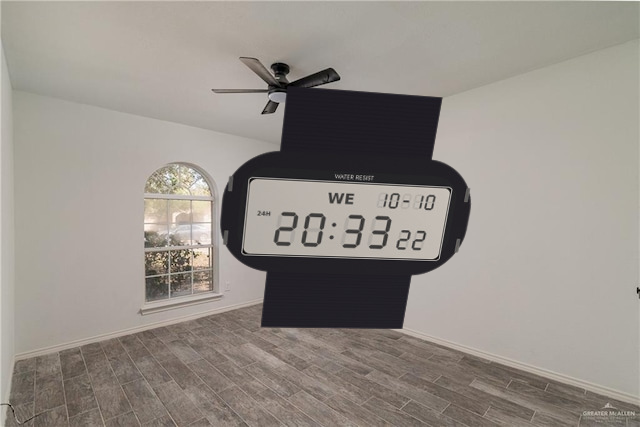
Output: 20h33m22s
